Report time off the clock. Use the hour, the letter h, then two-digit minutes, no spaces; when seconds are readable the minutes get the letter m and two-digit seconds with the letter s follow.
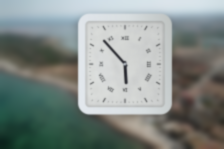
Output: 5h53
